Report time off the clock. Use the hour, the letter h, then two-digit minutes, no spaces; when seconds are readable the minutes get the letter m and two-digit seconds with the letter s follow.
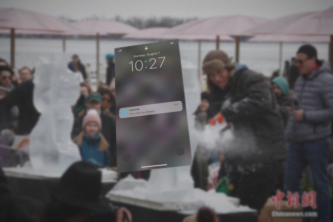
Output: 10h27
